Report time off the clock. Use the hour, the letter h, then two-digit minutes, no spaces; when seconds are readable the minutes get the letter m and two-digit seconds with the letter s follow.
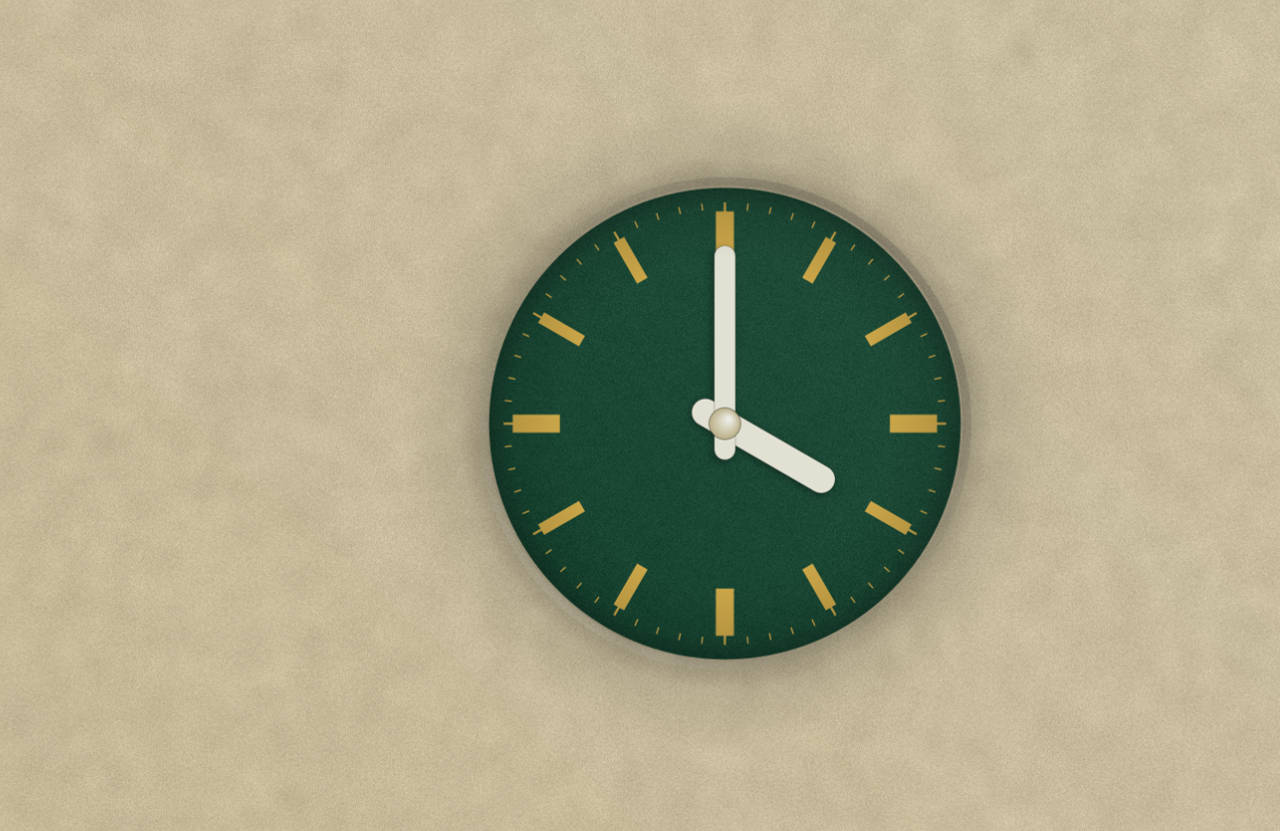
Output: 4h00
